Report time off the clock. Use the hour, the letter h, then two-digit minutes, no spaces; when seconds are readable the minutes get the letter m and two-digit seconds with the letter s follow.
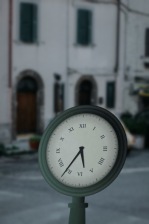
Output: 5h36
